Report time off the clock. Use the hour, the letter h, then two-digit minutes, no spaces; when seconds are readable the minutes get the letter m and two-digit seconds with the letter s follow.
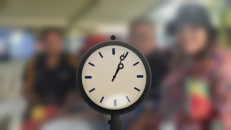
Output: 1h04
